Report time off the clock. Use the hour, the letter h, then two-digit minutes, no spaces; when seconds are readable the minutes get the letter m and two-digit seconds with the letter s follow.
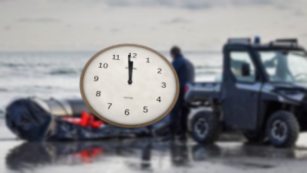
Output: 11h59
